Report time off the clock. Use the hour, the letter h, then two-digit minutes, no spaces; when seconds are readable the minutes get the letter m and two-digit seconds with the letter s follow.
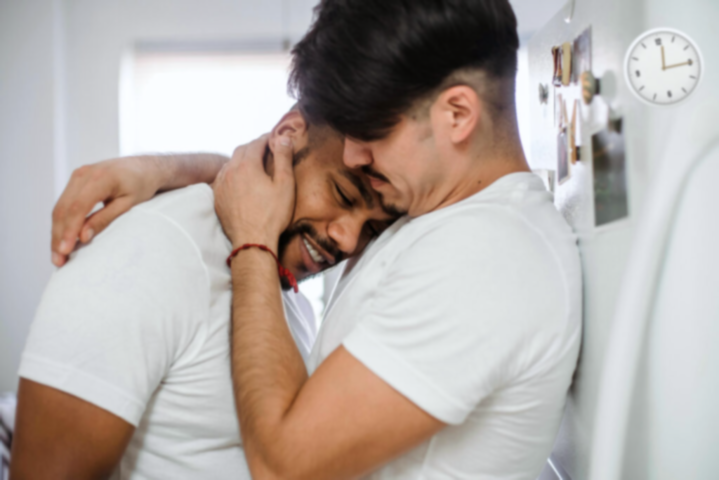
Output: 12h15
